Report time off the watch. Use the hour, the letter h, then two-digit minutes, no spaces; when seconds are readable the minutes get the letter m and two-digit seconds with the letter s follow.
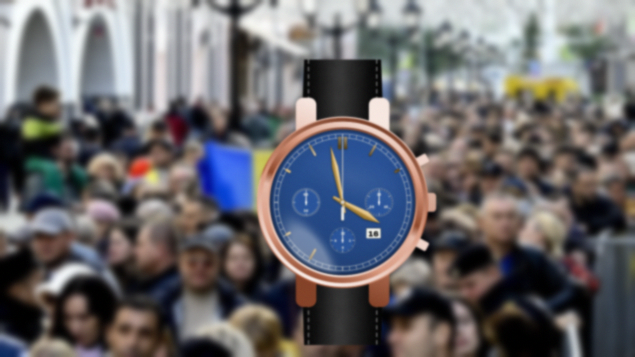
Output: 3h58
